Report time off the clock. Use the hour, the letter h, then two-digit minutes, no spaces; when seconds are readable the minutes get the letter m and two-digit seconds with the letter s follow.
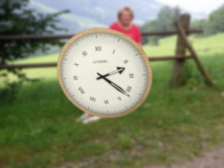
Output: 2h22
